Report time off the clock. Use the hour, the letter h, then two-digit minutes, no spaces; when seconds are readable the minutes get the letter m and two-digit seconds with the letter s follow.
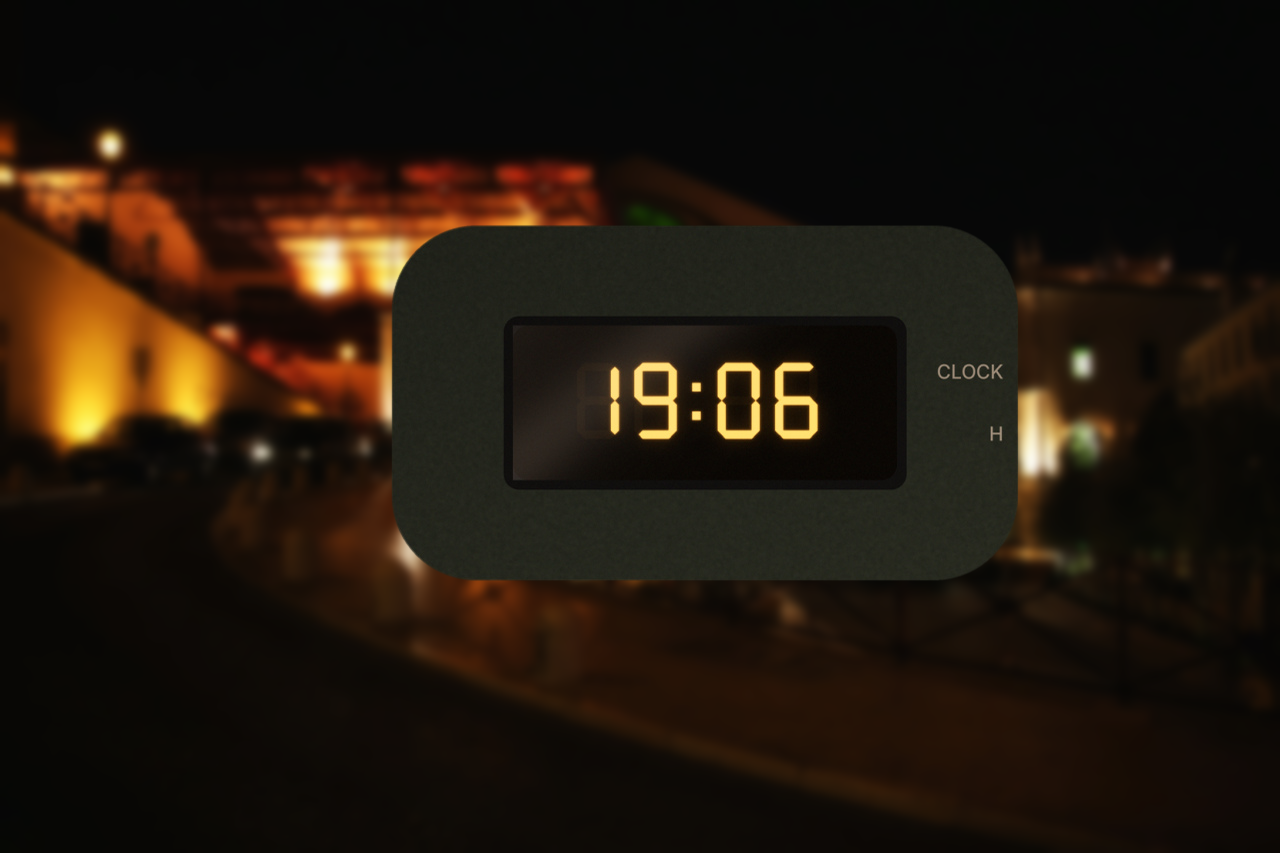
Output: 19h06
